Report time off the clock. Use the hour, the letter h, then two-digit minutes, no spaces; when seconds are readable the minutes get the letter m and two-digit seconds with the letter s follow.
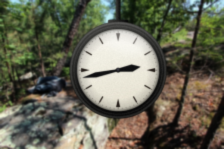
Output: 2h43
